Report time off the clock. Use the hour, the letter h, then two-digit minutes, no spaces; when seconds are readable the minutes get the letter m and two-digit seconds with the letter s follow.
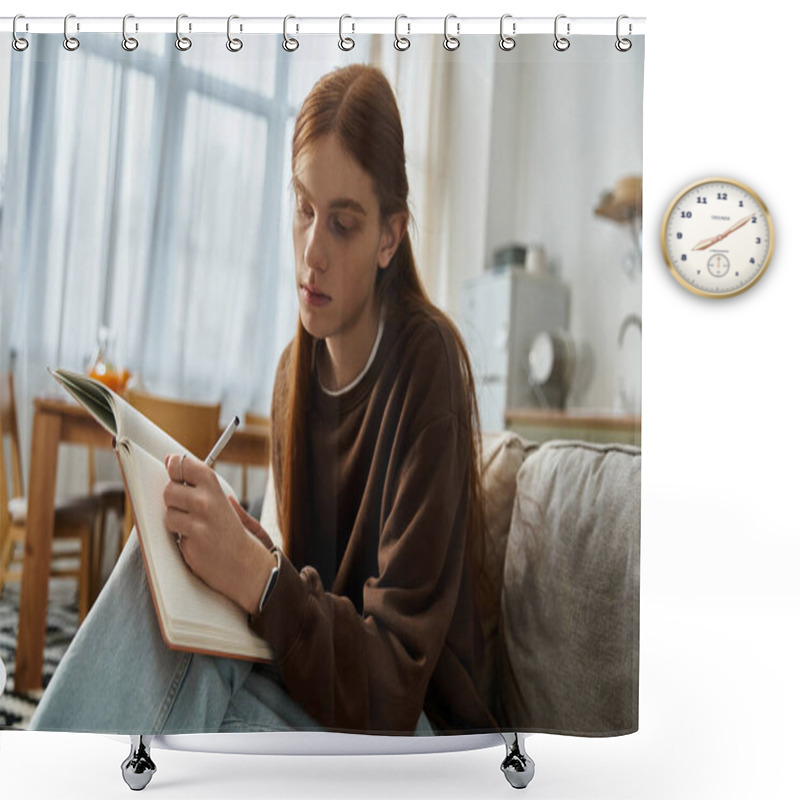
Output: 8h09
